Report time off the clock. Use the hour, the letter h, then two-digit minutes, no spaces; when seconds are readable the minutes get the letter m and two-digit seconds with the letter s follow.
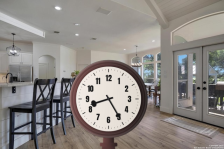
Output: 8h25
